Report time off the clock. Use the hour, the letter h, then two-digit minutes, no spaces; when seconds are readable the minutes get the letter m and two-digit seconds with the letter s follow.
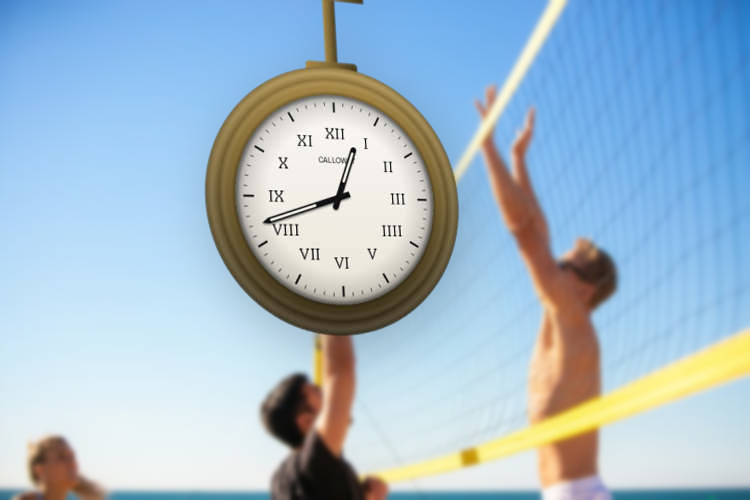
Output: 12h42
